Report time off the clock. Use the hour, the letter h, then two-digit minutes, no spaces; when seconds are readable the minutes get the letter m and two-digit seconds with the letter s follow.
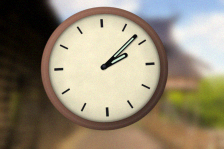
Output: 2h08
